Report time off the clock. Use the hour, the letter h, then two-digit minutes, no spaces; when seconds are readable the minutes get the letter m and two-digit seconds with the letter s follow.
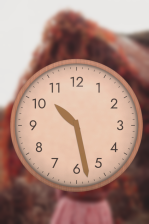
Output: 10h28
